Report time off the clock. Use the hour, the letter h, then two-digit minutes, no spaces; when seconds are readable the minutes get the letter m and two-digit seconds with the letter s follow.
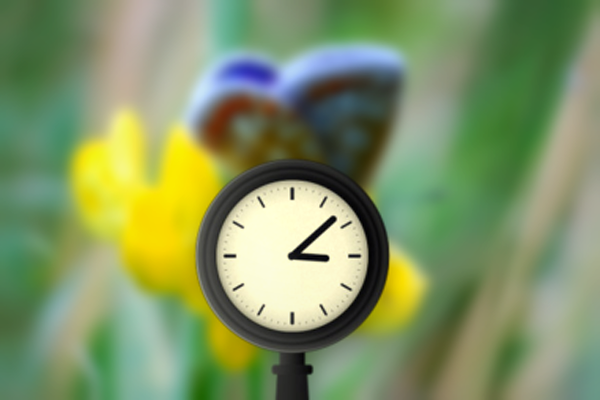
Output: 3h08
